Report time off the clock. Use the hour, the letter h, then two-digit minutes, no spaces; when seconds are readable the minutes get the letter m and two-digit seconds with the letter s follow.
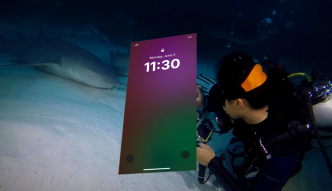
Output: 11h30
